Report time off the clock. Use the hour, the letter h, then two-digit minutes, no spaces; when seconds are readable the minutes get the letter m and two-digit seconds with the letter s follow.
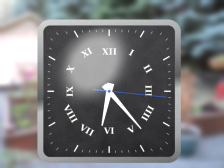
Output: 6h23m16s
